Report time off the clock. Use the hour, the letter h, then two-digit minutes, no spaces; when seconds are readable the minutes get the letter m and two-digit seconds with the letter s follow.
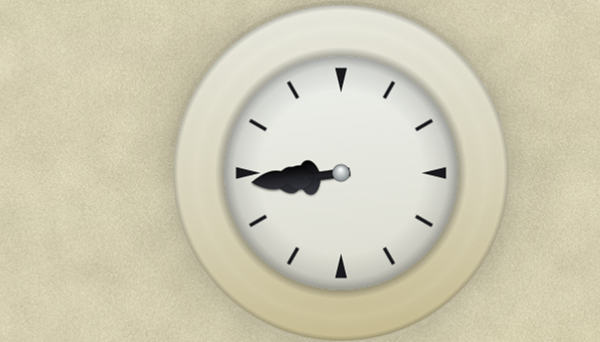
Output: 8h44
